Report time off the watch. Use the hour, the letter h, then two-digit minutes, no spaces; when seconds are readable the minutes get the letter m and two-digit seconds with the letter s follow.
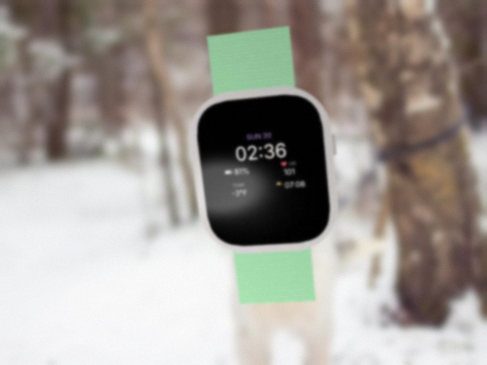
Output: 2h36
